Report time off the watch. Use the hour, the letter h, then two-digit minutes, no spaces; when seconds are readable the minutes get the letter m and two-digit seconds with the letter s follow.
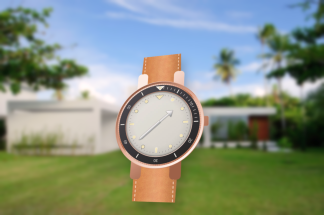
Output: 1h38
